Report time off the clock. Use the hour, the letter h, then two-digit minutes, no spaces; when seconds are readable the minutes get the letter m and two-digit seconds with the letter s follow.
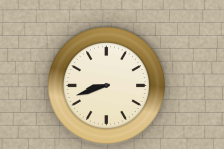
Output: 8h42
